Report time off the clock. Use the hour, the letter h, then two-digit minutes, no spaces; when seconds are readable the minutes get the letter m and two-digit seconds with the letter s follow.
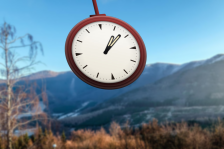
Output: 1h08
